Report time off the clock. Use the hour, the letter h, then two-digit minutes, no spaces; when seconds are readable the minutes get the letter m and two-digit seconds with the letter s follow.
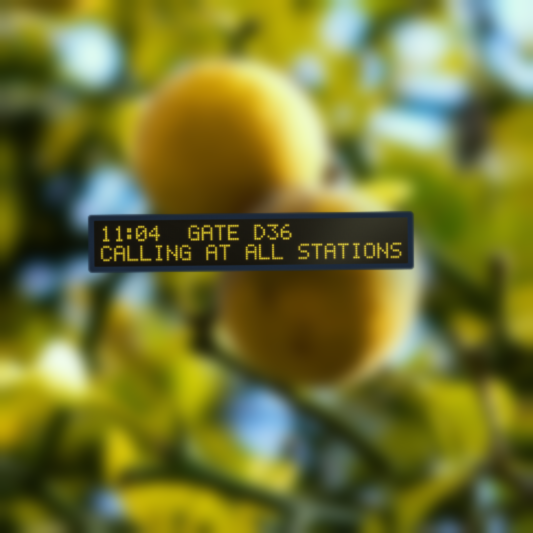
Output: 11h04
